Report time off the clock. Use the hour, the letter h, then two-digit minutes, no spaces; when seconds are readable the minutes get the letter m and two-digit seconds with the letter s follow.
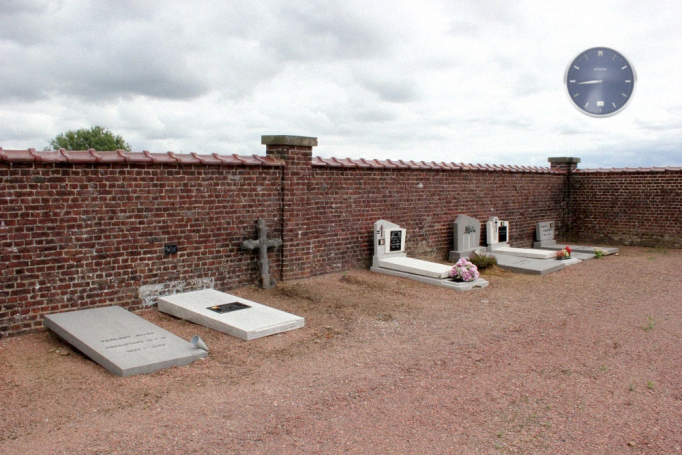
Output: 8h44
